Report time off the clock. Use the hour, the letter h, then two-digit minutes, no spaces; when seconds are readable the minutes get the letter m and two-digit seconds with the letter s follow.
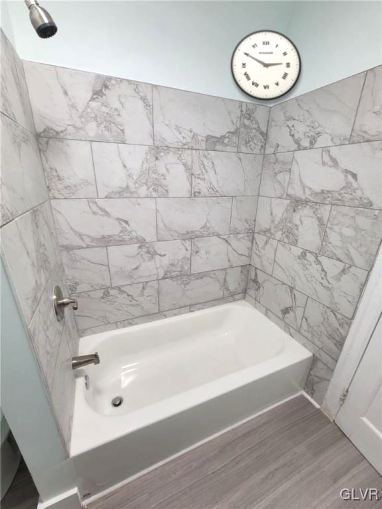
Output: 2h50
